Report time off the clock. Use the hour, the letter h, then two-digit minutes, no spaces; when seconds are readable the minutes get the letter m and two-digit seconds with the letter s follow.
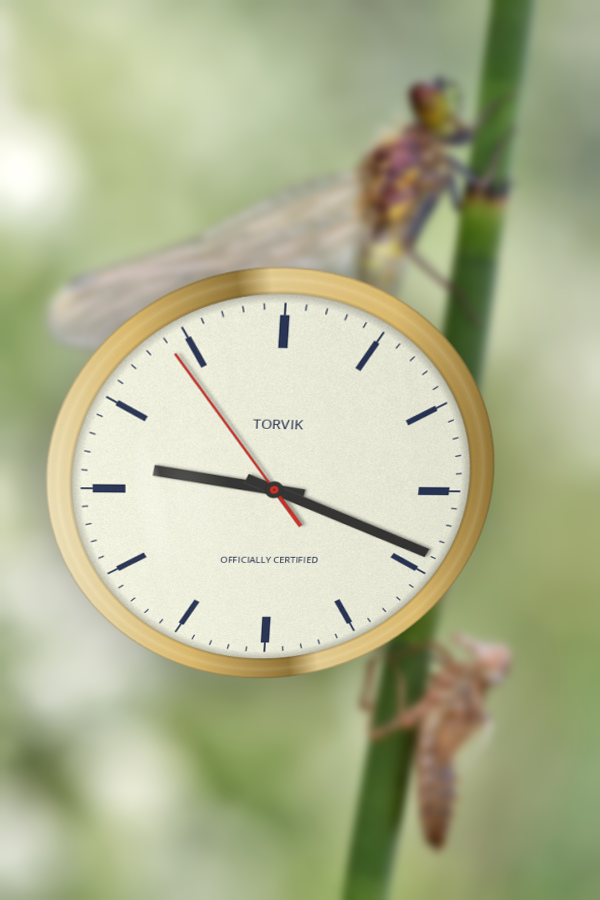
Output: 9h18m54s
